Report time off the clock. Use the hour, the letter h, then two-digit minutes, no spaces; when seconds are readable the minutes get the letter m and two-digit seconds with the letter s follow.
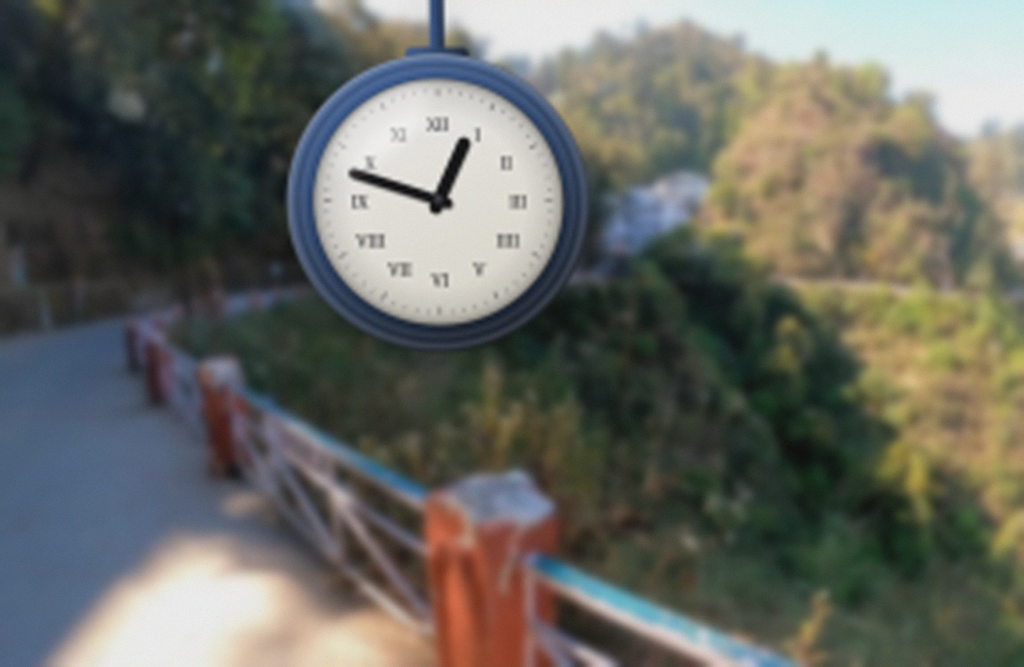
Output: 12h48
